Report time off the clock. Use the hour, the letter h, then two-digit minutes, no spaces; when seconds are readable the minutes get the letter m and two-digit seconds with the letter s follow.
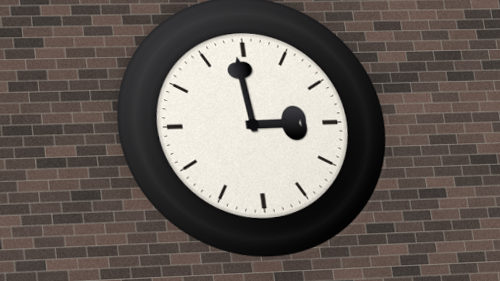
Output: 2h59
